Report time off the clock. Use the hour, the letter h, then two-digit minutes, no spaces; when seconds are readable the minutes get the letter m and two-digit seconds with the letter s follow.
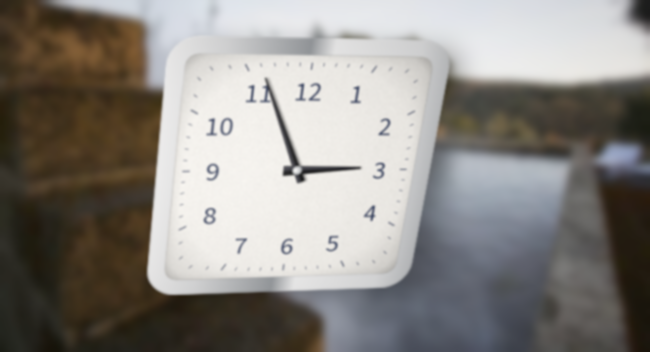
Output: 2h56
